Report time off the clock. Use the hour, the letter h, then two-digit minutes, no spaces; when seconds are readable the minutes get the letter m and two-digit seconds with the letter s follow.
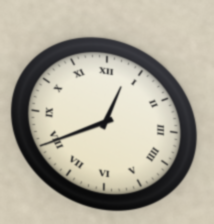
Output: 12h40
